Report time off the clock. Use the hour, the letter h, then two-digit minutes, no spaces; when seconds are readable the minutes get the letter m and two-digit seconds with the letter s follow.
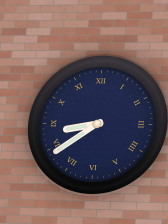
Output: 8h39
